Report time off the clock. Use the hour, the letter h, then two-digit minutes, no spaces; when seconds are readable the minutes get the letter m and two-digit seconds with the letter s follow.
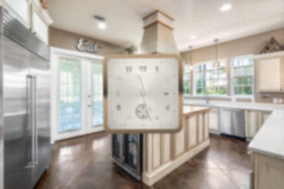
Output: 11h27
